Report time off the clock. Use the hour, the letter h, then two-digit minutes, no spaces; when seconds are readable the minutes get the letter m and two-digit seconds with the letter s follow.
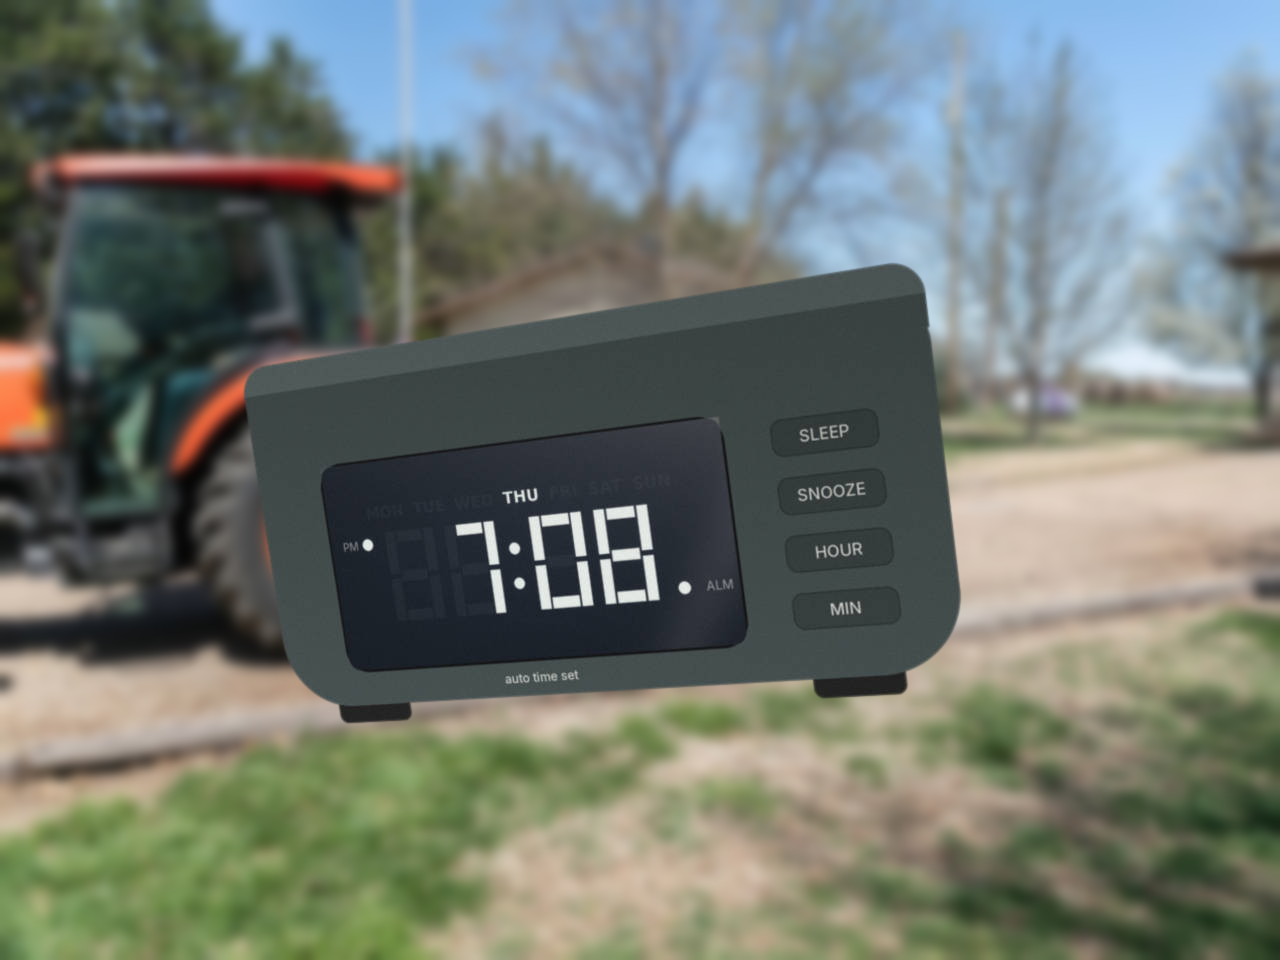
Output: 7h08
